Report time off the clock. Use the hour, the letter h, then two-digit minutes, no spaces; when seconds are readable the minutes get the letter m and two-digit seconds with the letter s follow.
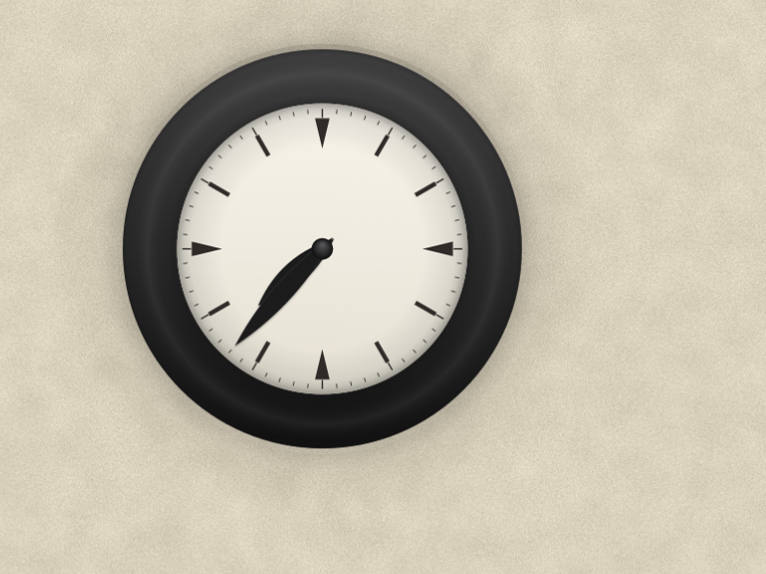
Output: 7h37
